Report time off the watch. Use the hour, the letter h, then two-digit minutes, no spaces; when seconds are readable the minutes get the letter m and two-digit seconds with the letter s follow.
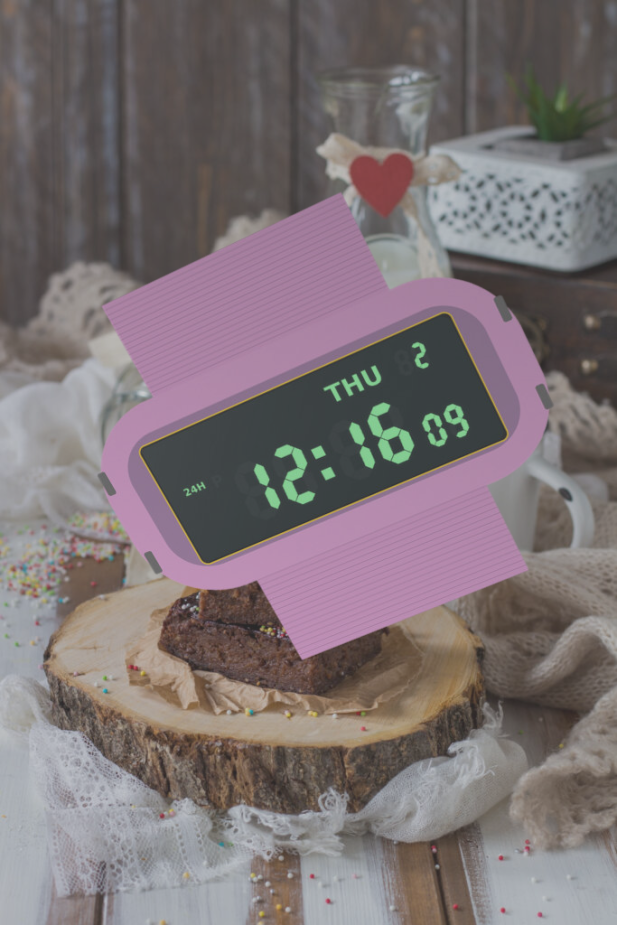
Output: 12h16m09s
